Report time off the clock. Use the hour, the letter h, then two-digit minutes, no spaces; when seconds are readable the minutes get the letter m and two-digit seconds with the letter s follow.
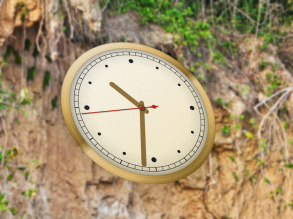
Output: 10h31m44s
